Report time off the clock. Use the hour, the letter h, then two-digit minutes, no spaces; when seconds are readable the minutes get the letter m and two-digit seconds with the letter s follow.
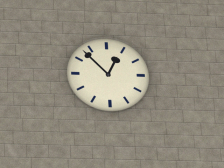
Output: 12h53
